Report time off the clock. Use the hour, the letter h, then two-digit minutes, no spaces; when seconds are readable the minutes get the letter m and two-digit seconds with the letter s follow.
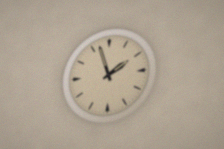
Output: 1h57
